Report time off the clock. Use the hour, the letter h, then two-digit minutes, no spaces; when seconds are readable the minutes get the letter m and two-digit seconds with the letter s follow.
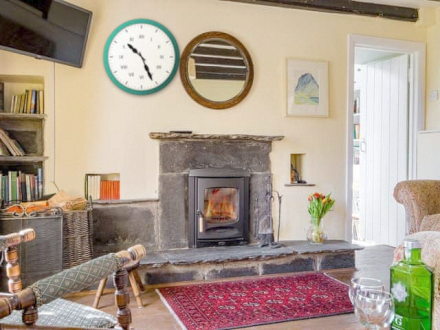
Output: 10h26
